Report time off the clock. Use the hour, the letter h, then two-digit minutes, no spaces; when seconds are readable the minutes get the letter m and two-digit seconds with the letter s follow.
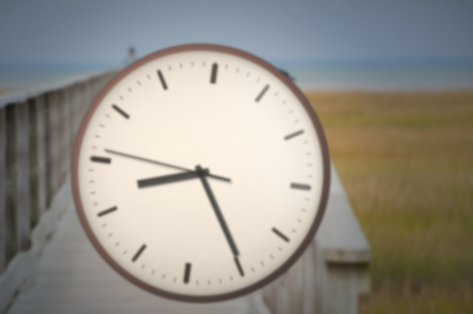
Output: 8h24m46s
